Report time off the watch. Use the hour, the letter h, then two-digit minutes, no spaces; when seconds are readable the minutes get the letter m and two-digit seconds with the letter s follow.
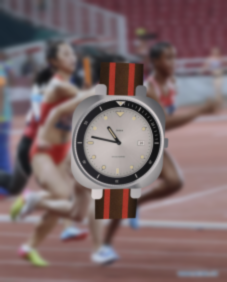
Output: 10h47
